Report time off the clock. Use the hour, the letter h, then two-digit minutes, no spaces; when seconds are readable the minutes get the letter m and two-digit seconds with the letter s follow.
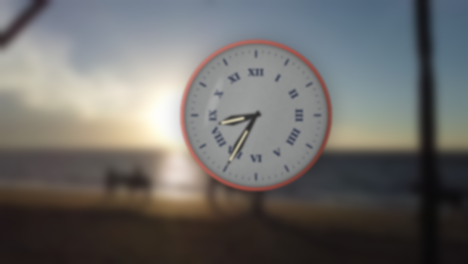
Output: 8h35
